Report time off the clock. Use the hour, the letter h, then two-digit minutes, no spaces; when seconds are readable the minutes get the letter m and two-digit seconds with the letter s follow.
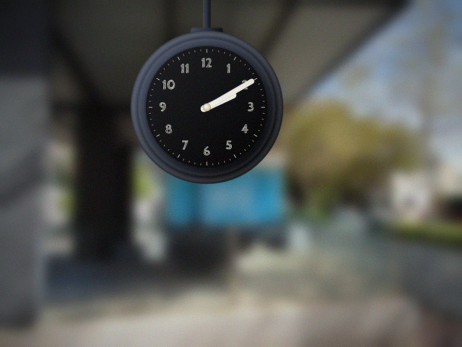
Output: 2h10
